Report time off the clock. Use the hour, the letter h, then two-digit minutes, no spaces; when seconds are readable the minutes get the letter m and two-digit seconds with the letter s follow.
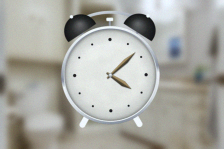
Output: 4h08
